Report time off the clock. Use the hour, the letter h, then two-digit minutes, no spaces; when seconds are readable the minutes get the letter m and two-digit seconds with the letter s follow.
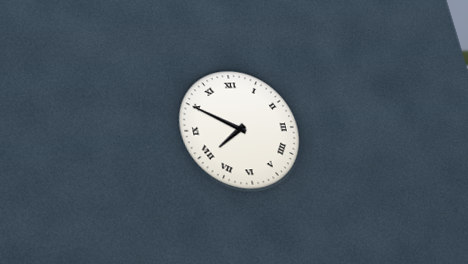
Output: 7h50
